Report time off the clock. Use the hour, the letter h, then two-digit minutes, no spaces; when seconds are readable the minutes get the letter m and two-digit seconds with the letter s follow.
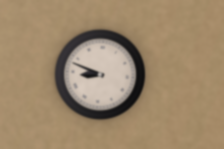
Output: 8h48
